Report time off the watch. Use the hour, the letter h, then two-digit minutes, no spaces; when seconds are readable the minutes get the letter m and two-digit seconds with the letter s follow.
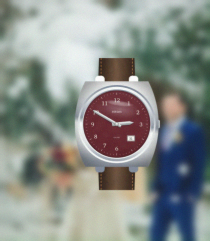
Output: 2h50
